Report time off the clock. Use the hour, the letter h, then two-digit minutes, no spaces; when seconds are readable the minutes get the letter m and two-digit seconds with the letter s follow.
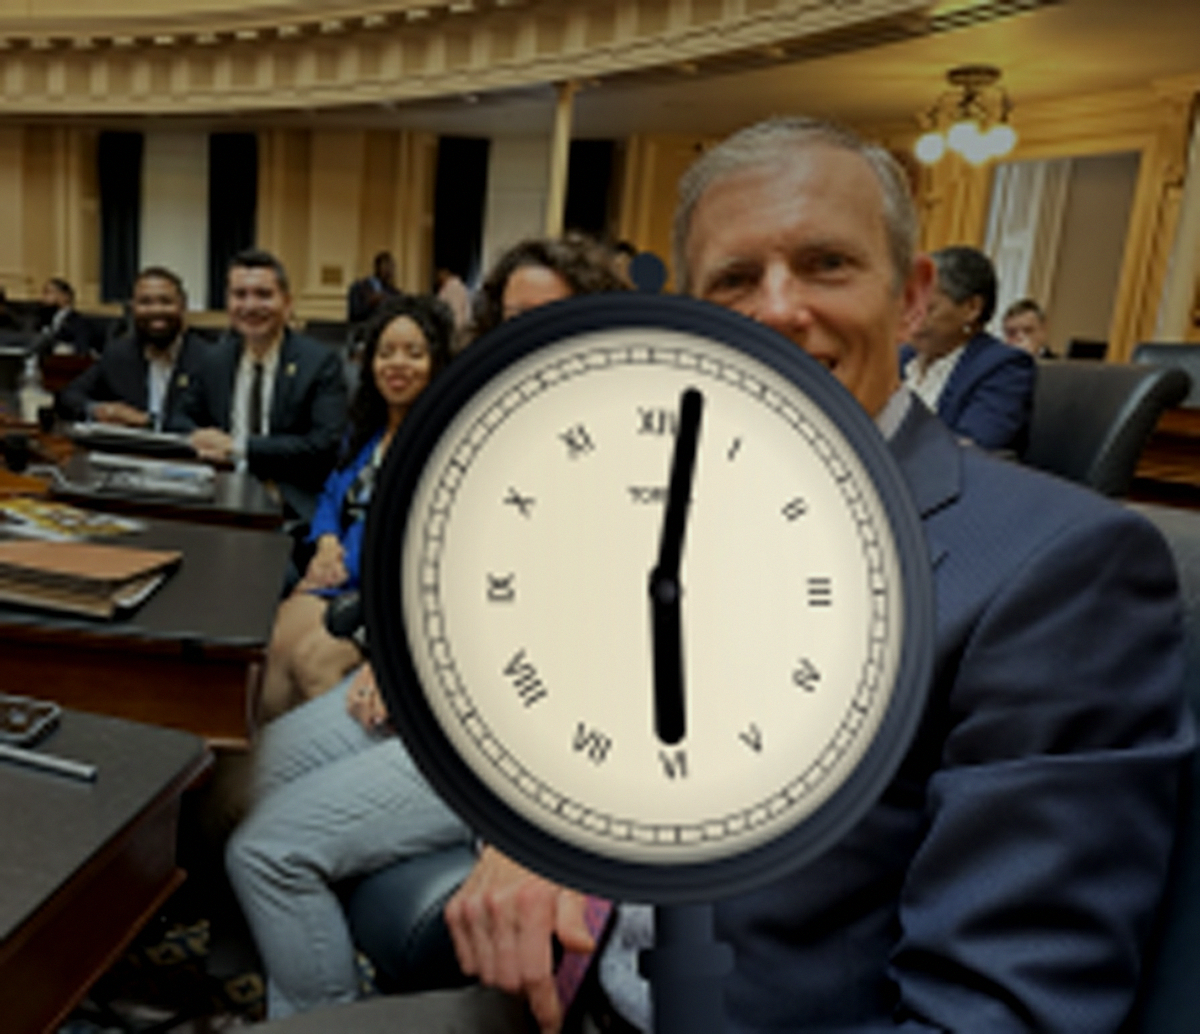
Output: 6h02
